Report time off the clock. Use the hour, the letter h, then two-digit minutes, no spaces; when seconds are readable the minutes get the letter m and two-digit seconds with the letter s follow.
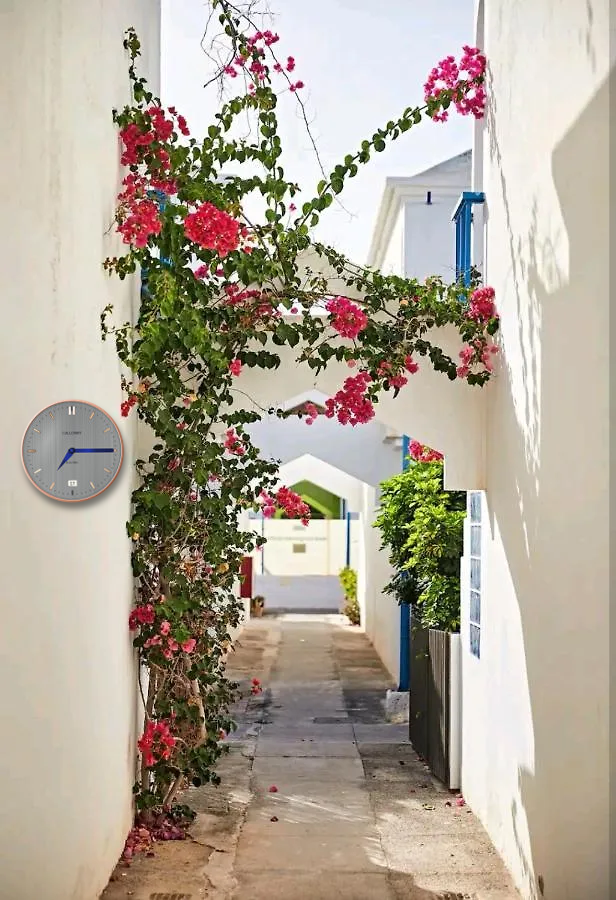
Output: 7h15
